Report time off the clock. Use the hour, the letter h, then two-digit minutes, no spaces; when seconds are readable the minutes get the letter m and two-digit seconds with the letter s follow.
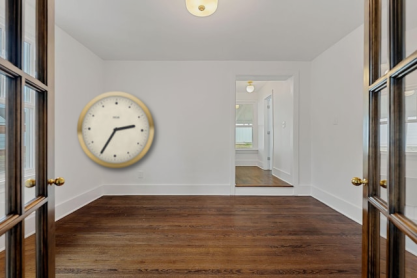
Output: 2h35
